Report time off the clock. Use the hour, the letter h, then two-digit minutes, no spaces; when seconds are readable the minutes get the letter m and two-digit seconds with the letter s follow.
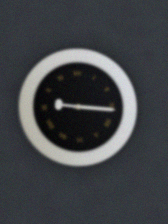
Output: 9h16
